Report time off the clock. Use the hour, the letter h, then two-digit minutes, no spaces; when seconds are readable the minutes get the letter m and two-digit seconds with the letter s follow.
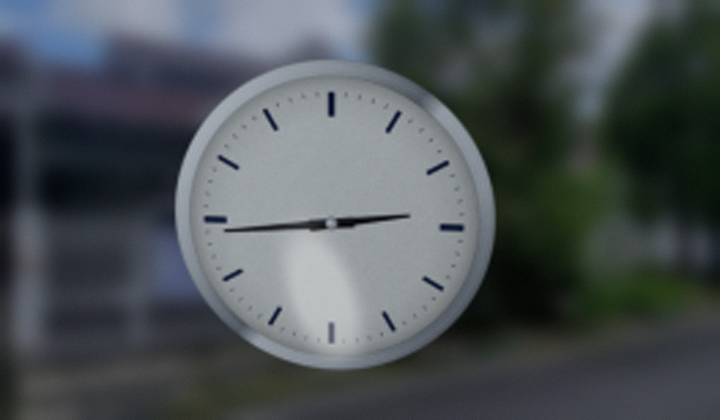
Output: 2h44
